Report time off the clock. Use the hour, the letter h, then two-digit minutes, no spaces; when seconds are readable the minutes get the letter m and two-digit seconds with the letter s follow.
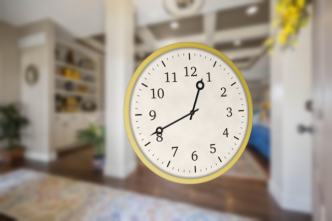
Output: 12h41
